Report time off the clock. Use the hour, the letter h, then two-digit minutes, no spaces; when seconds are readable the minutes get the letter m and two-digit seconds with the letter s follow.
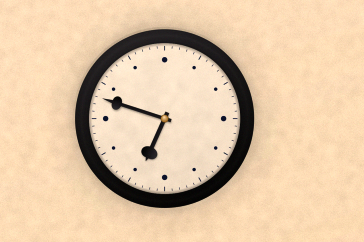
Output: 6h48
